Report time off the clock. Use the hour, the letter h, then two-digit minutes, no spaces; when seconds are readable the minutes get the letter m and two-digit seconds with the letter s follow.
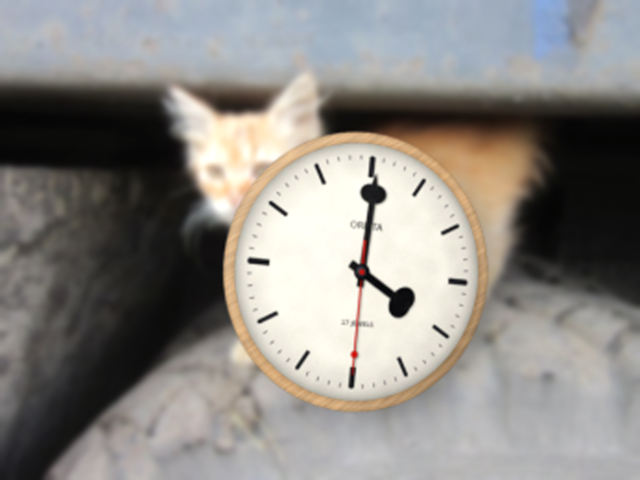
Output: 4h00m30s
